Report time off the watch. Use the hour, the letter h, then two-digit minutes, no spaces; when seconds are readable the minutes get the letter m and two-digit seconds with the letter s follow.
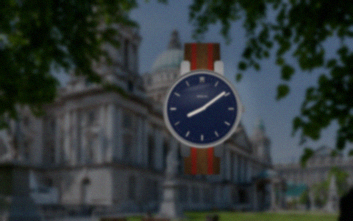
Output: 8h09
